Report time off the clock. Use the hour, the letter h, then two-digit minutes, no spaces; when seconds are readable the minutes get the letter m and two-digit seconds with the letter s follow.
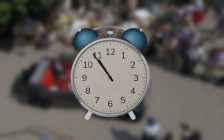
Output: 10h54
